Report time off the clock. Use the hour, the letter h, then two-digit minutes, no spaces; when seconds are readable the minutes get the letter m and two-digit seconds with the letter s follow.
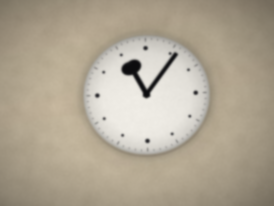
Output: 11h06
